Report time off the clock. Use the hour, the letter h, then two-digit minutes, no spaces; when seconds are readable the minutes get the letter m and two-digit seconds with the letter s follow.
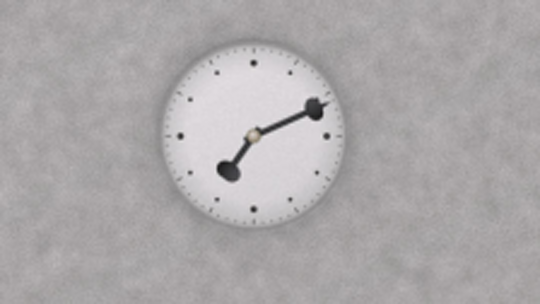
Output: 7h11
